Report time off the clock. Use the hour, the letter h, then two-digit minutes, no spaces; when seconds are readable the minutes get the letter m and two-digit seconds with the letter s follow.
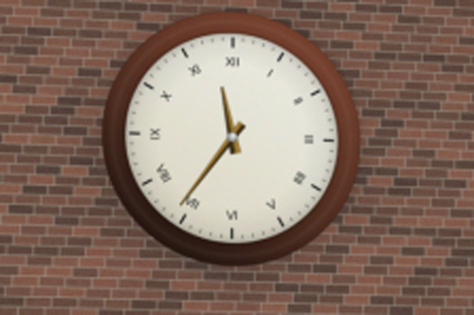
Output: 11h36
